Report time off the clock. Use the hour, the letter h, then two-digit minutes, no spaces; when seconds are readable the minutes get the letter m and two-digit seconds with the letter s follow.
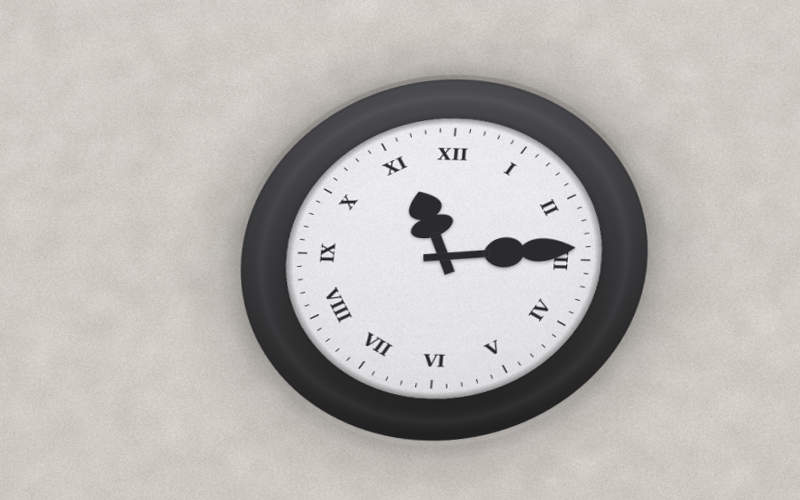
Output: 11h14
